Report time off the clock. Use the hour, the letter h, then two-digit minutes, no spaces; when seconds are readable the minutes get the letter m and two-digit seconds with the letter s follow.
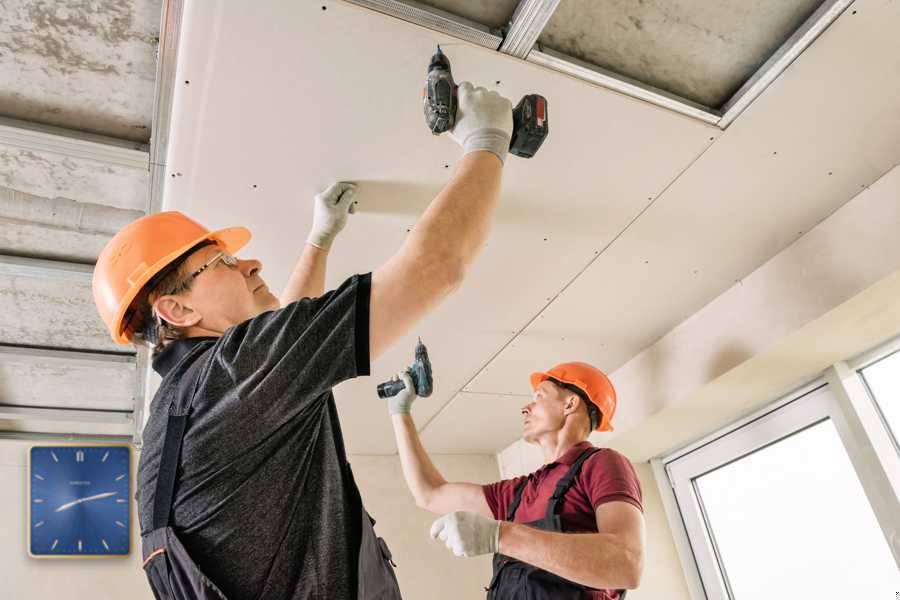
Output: 8h13
